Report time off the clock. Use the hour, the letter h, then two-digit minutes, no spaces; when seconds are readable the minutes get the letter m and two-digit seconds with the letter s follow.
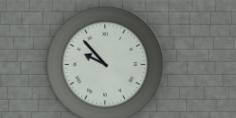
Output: 9h53
